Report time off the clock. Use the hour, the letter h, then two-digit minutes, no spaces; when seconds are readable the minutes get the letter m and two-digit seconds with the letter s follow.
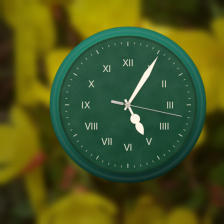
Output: 5h05m17s
